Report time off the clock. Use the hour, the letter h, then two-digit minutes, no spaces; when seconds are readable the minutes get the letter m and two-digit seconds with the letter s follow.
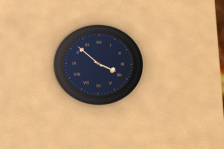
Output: 3h52
